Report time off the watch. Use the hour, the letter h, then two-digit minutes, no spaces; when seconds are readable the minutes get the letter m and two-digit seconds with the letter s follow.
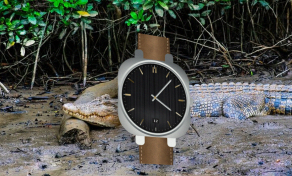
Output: 4h07
